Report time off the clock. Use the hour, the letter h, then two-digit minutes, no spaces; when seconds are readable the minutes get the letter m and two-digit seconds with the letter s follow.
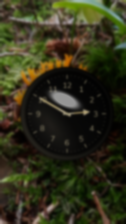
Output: 2h50
